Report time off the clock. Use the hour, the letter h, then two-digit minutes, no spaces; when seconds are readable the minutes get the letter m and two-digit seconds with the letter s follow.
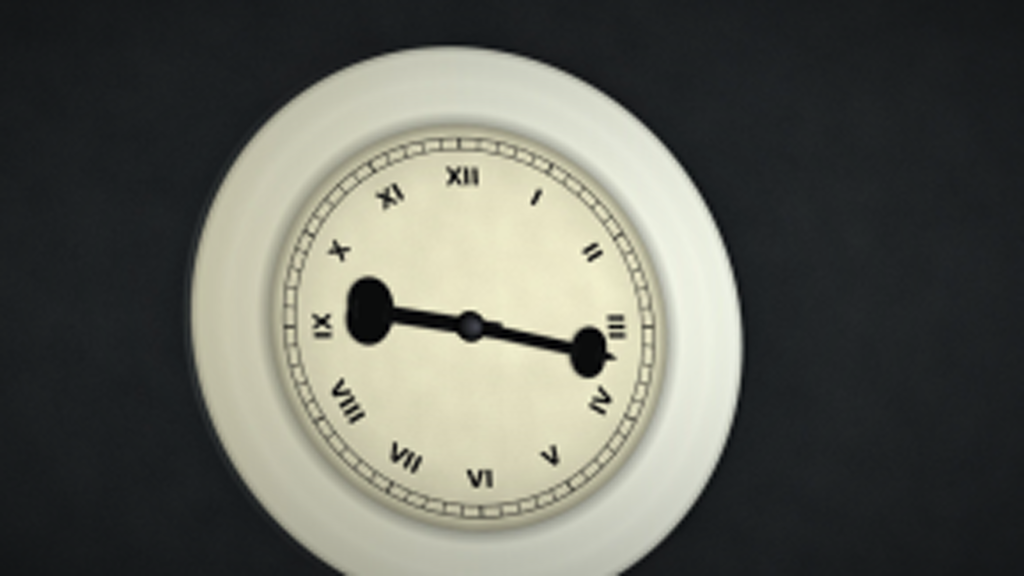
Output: 9h17
